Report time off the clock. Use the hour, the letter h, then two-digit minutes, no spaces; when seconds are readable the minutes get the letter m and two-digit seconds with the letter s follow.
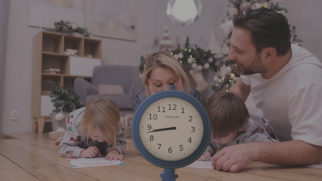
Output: 8h43
